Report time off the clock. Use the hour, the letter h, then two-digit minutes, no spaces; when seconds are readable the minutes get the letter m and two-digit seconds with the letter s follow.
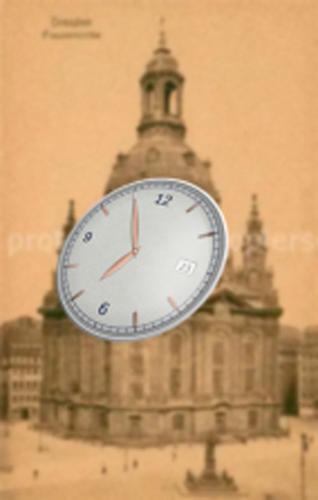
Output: 6h55
